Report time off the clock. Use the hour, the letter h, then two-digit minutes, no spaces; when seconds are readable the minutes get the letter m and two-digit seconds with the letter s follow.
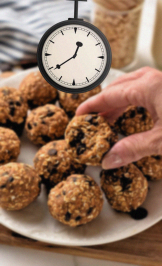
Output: 12h39
